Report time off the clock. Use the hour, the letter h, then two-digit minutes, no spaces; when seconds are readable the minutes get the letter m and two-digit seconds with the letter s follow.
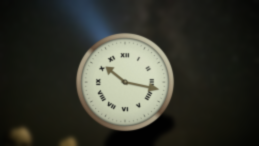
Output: 10h17
